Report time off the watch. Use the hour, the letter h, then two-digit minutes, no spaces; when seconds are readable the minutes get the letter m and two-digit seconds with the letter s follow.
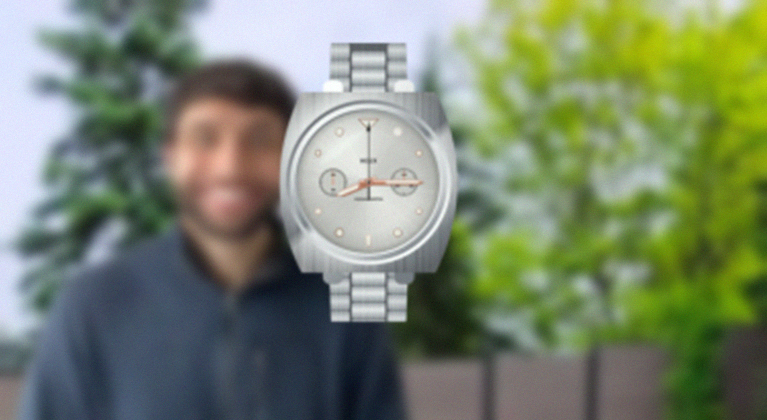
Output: 8h15
